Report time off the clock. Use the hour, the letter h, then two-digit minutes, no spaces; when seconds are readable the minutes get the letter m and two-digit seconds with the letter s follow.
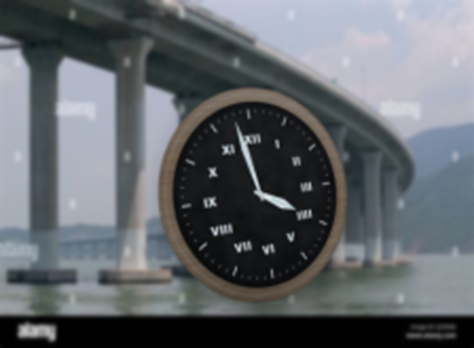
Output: 3h58
